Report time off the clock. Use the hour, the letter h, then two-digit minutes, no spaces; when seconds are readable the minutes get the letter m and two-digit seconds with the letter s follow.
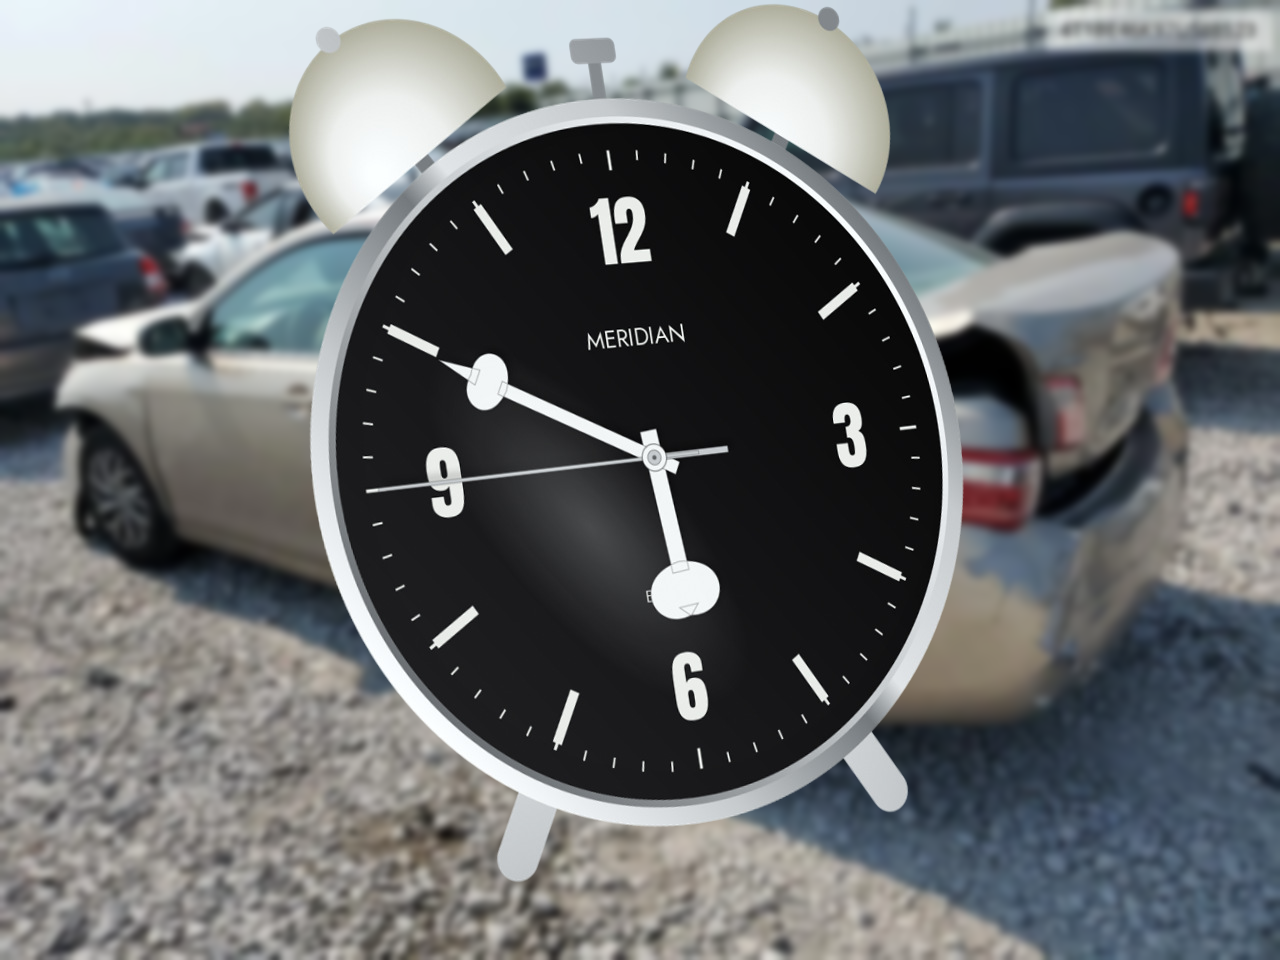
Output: 5h49m45s
